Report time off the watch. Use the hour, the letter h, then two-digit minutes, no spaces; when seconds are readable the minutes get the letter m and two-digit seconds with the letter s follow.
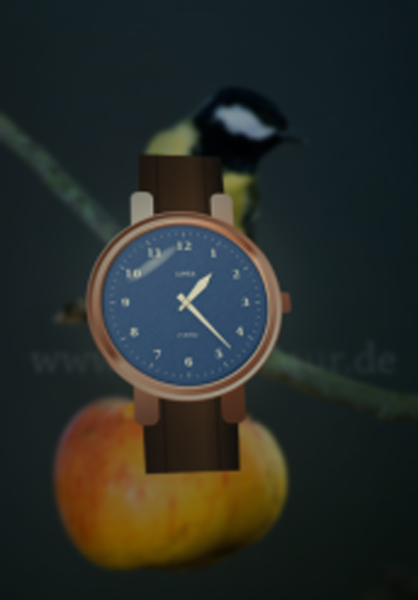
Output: 1h23
